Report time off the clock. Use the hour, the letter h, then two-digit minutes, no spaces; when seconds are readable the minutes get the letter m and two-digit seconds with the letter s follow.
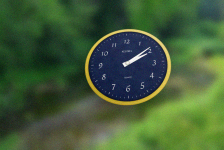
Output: 2h09
